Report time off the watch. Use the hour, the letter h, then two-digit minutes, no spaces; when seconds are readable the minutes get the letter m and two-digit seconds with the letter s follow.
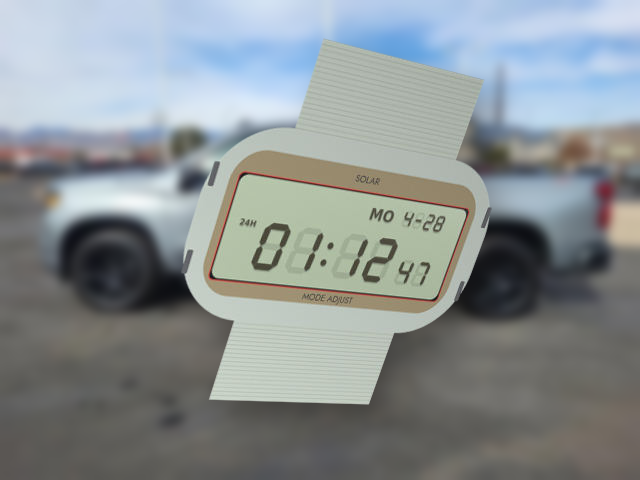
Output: 1h12m47s
